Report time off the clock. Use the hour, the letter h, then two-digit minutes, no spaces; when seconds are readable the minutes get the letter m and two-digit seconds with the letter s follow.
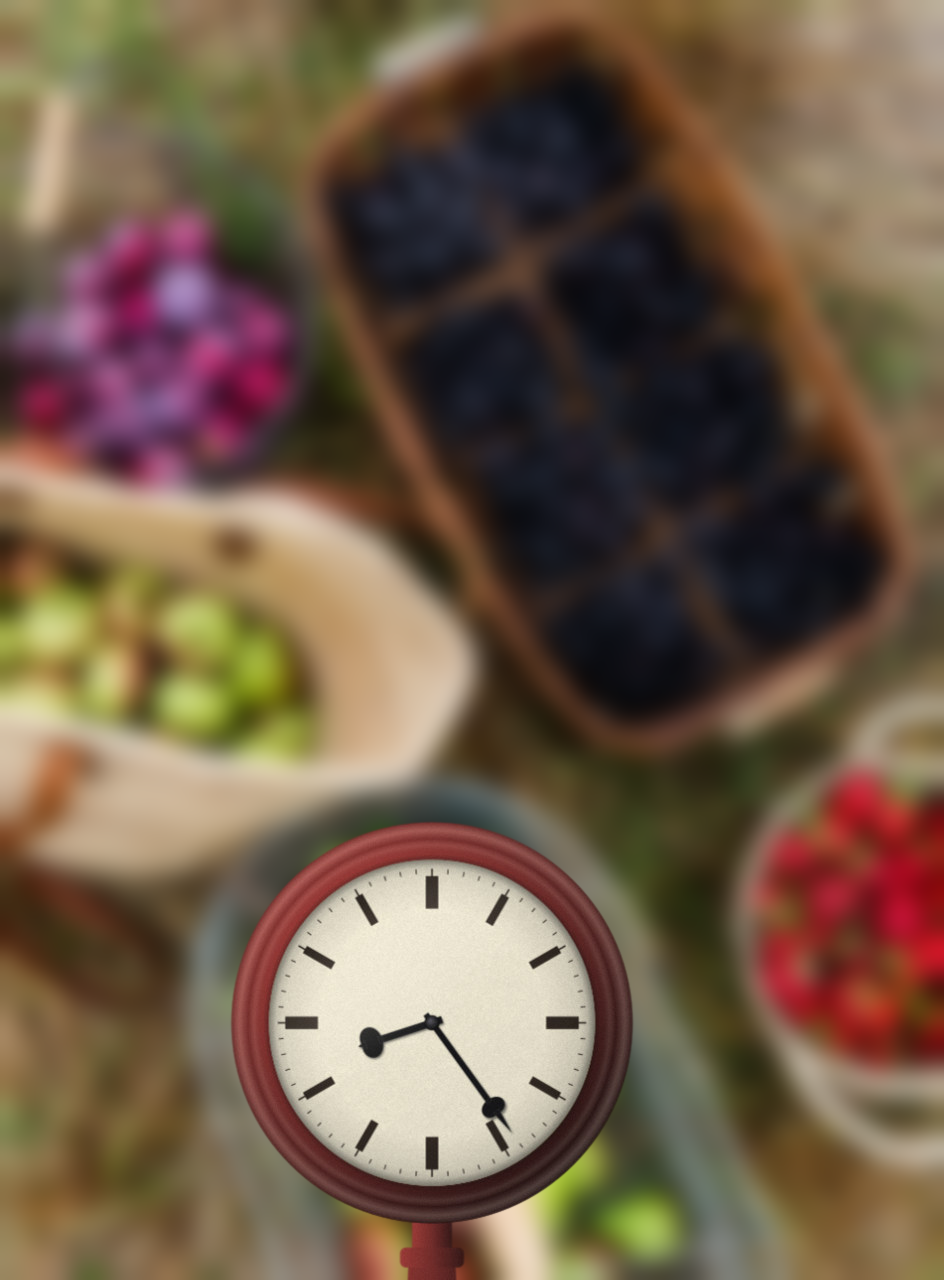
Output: 8h24
